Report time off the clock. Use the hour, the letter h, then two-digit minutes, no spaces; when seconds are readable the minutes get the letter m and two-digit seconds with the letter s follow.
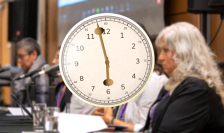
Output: 5h58
